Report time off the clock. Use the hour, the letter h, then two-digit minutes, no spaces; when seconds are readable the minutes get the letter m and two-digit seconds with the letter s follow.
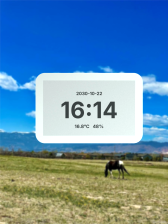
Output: 16h14
